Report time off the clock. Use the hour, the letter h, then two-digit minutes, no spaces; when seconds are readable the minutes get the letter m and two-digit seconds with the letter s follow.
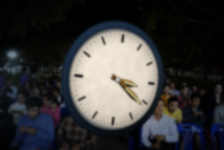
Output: 3h21
